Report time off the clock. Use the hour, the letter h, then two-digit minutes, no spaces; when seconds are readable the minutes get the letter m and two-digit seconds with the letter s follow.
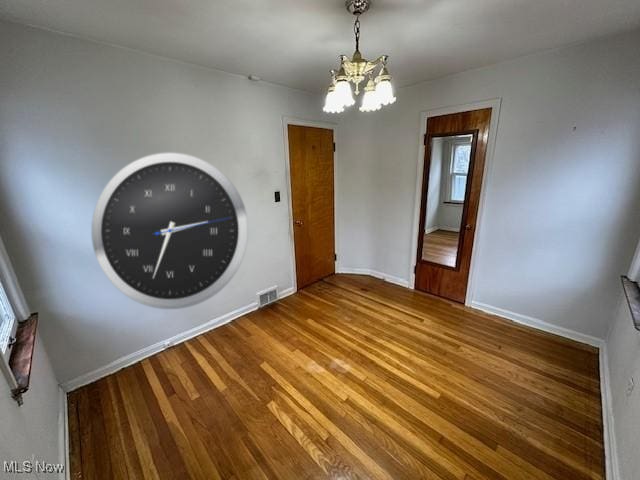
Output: 2h33m13s
